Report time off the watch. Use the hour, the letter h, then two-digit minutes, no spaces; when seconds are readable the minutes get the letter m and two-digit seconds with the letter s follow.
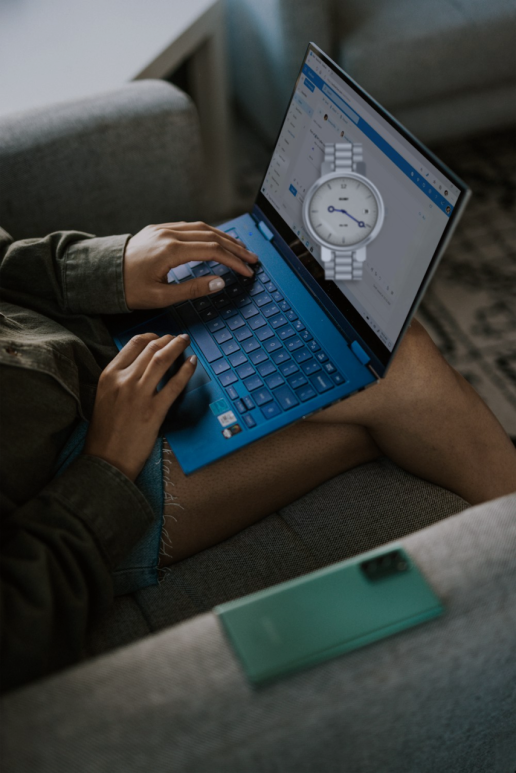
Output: 9h21
